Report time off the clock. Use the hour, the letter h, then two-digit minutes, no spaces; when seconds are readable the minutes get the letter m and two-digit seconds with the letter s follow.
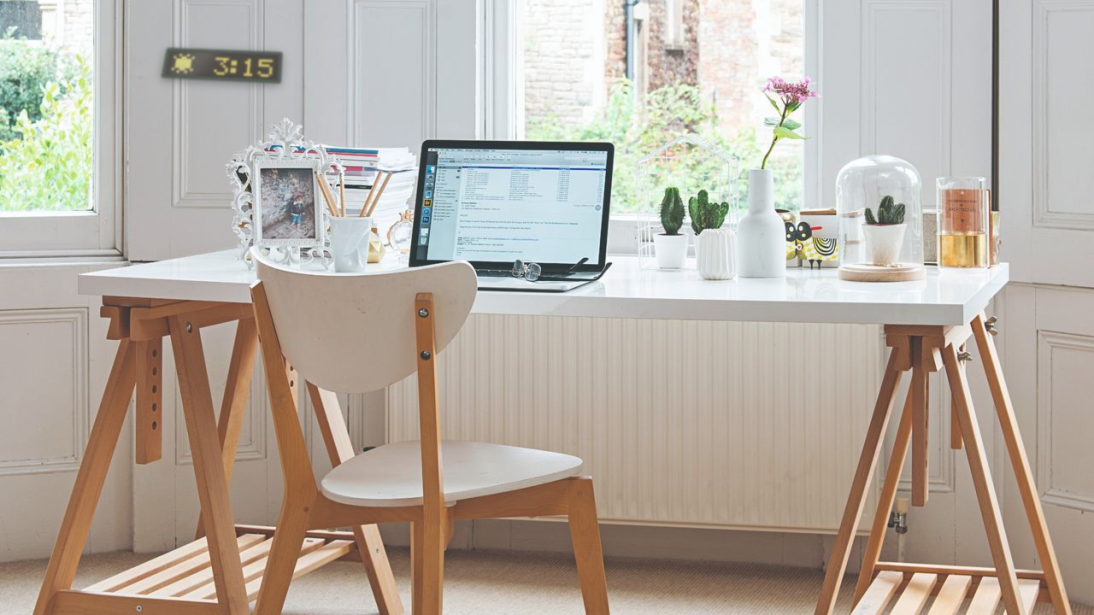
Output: 3h15
